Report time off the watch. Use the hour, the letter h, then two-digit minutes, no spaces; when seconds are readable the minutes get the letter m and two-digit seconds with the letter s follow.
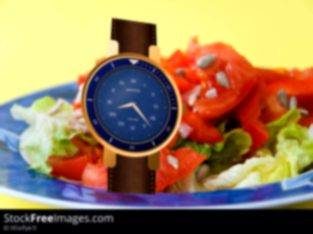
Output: 8h23
